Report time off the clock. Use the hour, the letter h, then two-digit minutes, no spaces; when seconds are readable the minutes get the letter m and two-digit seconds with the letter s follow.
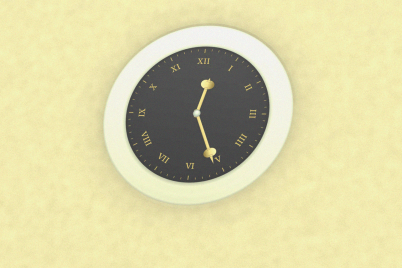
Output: 12h26
